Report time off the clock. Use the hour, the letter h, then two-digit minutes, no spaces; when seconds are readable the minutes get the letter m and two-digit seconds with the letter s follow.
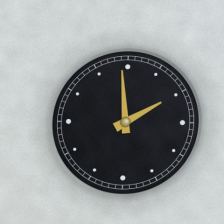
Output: 1h59
